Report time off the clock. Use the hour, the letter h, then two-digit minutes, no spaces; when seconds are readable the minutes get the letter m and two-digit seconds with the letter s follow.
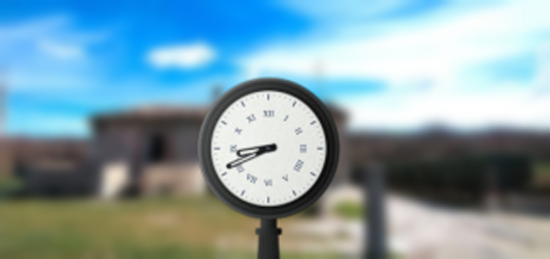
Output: 8h41
